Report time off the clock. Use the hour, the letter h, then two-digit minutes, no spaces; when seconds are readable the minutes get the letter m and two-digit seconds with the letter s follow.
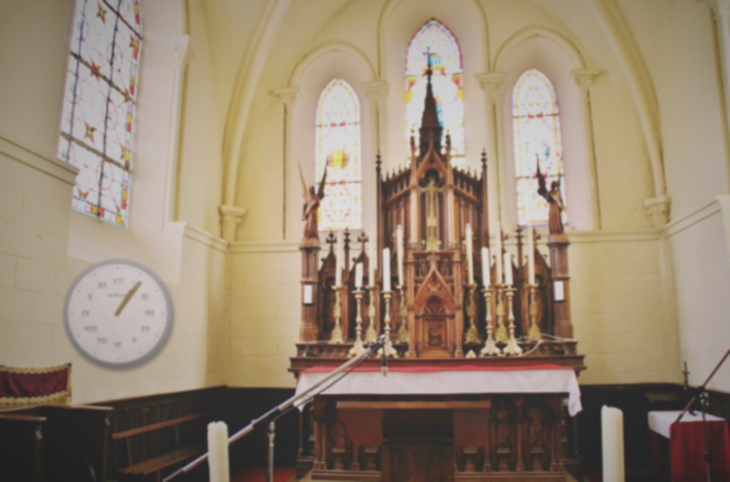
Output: 1h06
